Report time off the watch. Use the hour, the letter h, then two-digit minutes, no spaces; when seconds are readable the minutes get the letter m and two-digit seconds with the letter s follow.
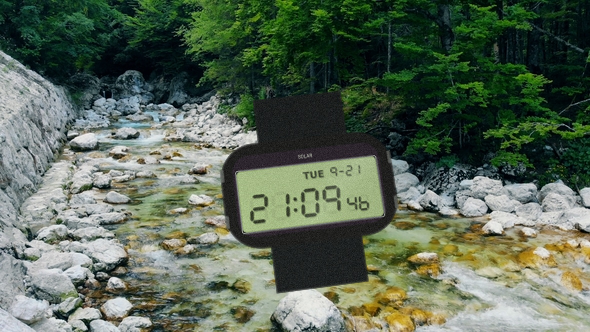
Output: 21h09m46s
